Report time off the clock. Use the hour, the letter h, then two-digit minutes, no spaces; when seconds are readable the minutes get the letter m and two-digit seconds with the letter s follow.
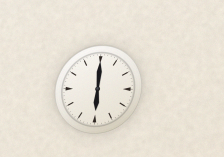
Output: 6h00
